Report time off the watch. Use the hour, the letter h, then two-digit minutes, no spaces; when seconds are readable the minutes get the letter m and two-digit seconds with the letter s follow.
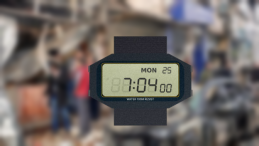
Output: 7h04m00s
